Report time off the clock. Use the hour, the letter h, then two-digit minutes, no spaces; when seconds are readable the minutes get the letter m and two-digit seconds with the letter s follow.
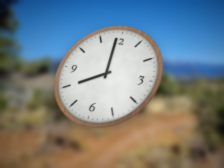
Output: 7h59
